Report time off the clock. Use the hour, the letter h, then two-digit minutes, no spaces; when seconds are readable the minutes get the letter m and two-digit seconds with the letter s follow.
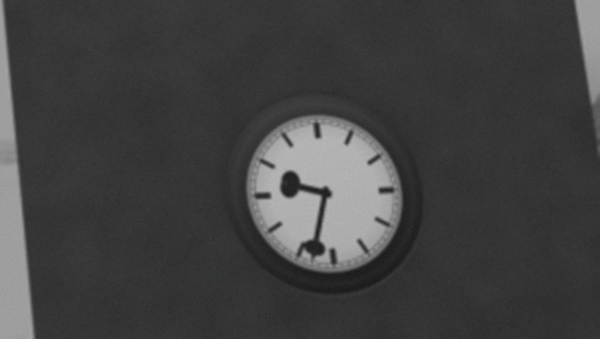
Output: 9h33
